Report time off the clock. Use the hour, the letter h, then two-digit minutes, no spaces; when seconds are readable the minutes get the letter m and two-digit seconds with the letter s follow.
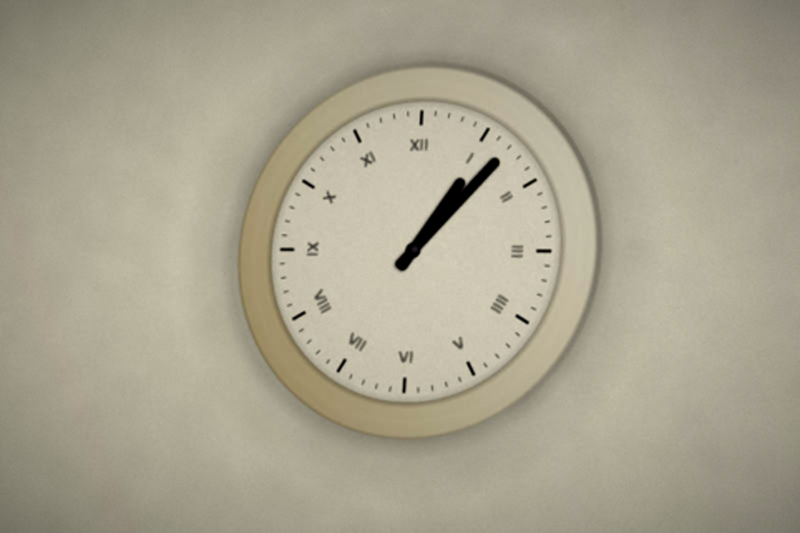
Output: 1h07
